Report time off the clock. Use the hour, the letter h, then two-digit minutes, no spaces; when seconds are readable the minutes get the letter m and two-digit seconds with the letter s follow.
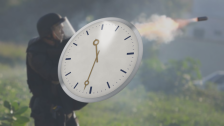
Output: 11h32
